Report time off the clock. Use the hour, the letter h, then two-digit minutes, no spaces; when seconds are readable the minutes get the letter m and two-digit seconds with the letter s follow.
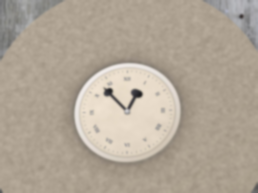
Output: 12h53
